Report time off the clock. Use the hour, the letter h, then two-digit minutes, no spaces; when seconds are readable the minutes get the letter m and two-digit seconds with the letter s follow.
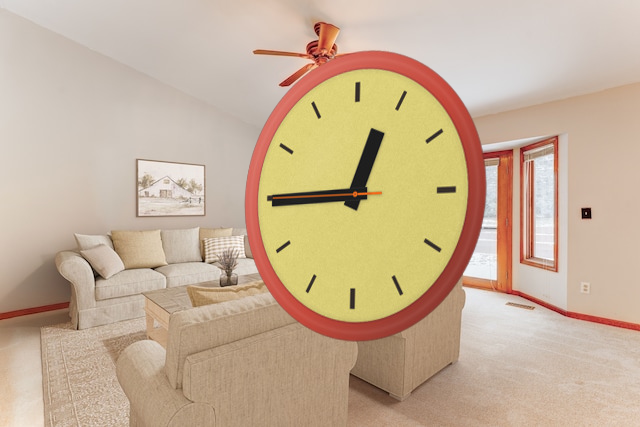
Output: 12h44m45s
